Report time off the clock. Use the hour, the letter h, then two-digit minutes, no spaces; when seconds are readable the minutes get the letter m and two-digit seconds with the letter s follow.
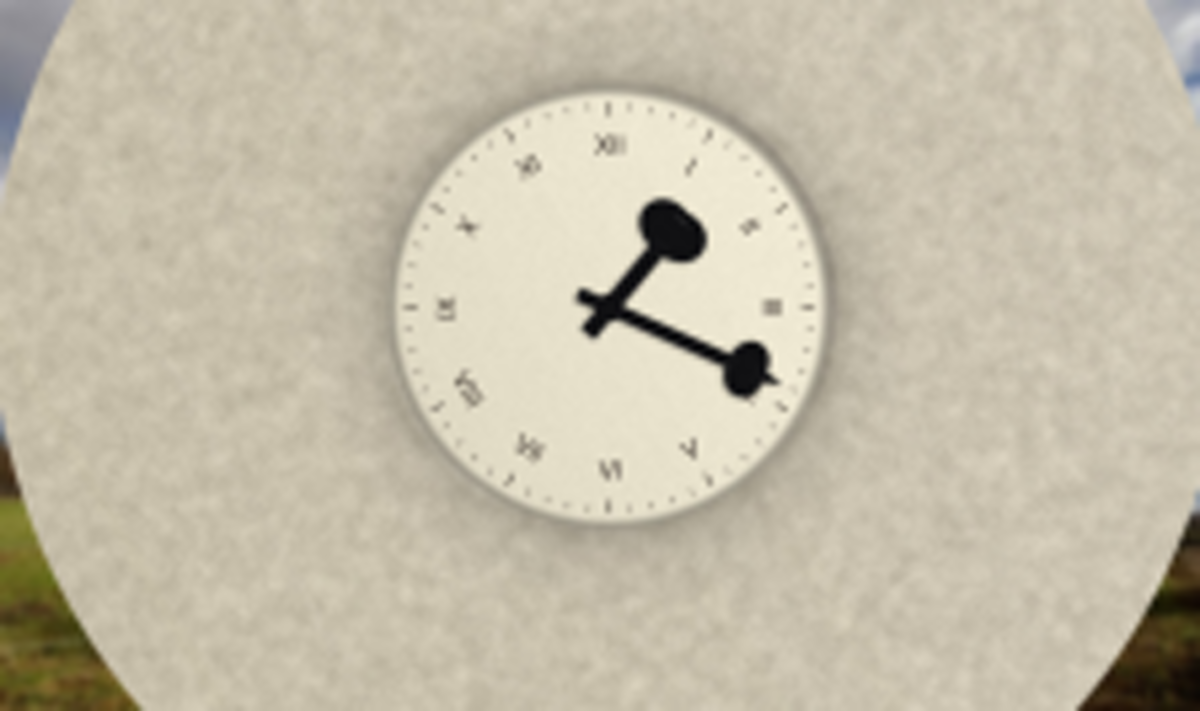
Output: 1h19
